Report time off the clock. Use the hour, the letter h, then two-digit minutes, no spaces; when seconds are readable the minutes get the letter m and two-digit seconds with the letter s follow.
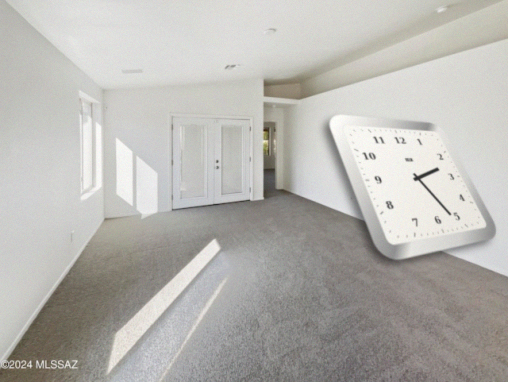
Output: 2h26
